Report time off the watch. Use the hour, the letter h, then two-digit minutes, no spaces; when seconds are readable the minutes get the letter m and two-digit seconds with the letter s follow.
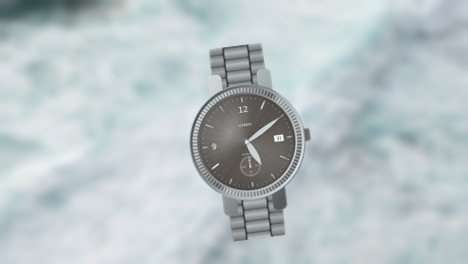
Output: 5h10
